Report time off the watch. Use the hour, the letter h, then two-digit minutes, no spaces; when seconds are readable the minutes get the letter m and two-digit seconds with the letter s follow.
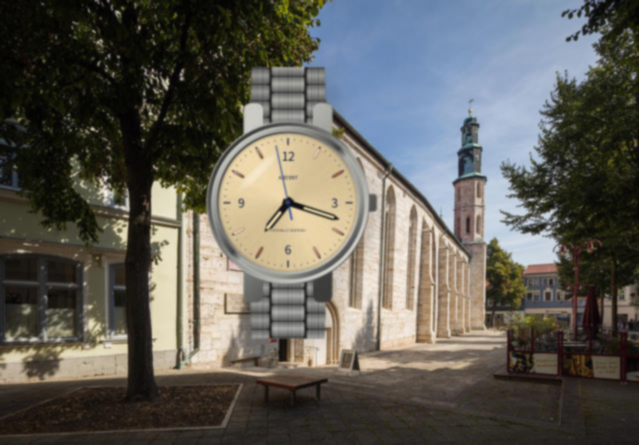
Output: 7h17m58s
